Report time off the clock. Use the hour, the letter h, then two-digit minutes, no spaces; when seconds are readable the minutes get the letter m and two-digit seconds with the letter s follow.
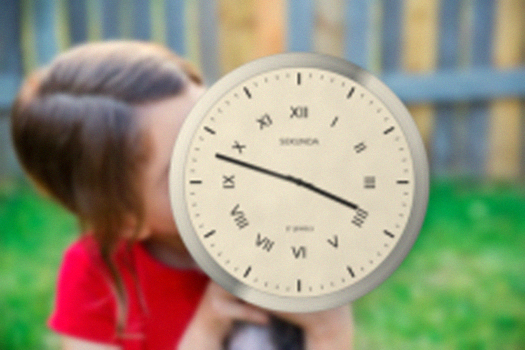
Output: 3h48
